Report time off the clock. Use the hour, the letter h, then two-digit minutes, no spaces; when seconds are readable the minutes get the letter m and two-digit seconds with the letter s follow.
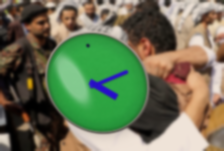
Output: 4h12
